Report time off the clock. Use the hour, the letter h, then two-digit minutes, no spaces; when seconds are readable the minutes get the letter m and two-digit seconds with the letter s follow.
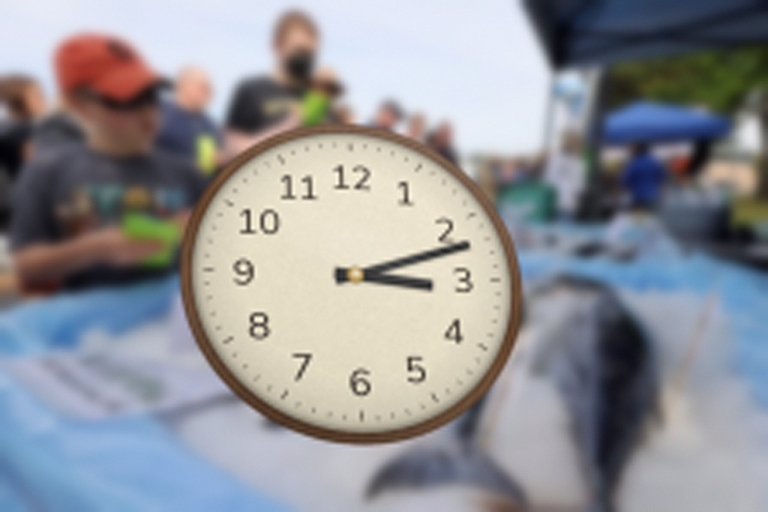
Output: 3h12
